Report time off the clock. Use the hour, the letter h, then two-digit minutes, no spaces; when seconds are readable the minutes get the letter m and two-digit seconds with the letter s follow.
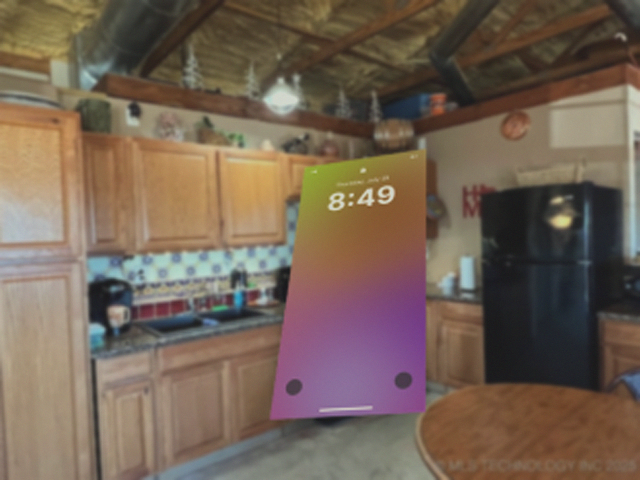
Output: 8h49
